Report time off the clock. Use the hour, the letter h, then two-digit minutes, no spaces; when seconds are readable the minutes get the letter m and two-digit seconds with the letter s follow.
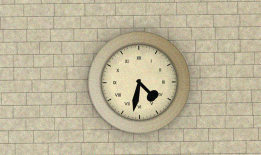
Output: 4h32
